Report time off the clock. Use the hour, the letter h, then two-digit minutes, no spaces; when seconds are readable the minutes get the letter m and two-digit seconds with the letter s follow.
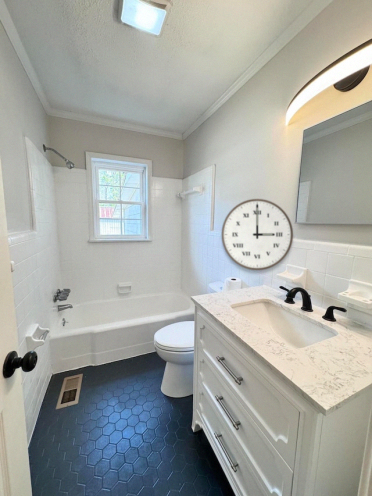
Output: 3h00
